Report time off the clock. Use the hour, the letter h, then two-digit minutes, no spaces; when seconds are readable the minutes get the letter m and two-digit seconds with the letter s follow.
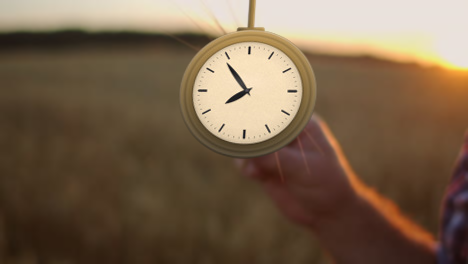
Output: 7h54
